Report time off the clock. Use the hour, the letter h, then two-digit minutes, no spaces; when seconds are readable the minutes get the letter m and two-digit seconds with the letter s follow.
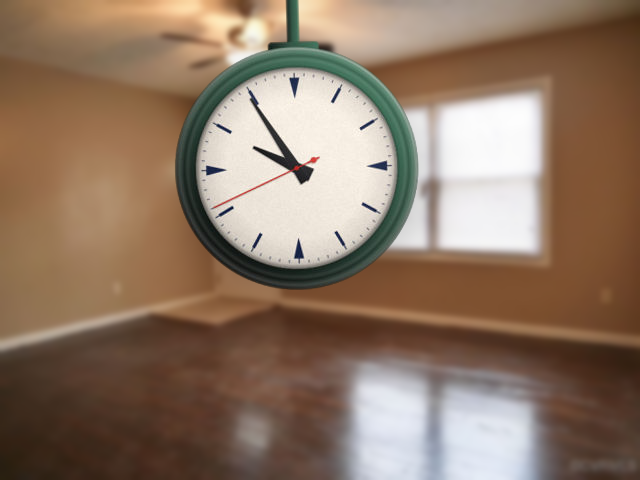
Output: 9h54m41s
